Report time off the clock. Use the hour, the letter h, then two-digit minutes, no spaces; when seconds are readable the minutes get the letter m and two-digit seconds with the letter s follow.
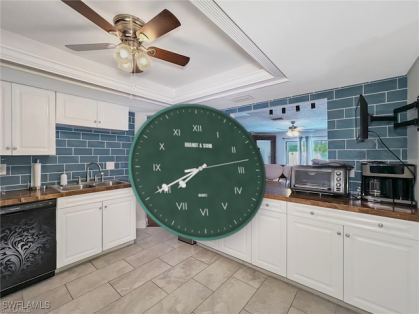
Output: 7h40m13s
